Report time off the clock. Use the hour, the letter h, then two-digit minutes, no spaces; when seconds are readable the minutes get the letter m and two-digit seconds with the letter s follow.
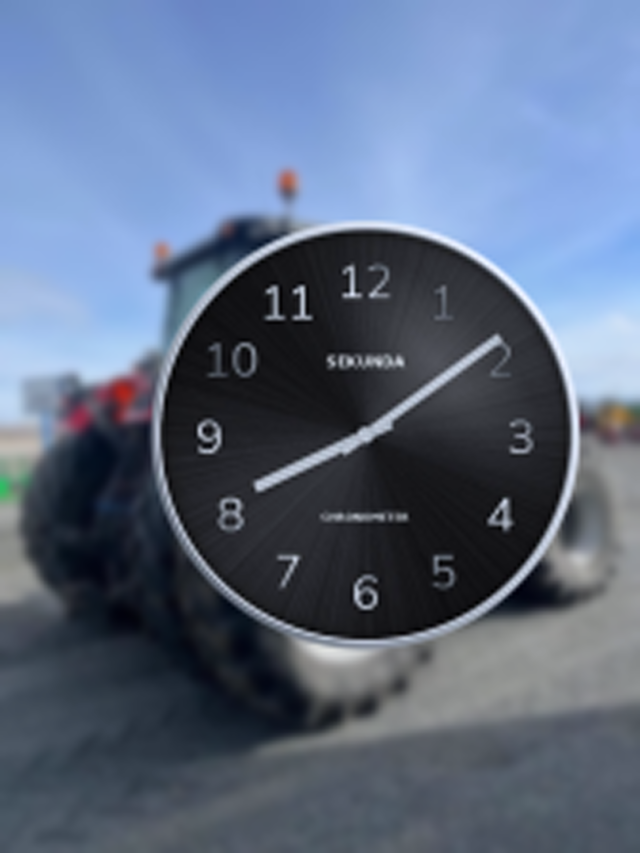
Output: 8h09
